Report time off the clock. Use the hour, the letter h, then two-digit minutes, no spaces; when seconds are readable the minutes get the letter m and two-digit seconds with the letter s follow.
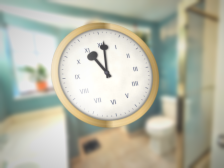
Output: 11h01
